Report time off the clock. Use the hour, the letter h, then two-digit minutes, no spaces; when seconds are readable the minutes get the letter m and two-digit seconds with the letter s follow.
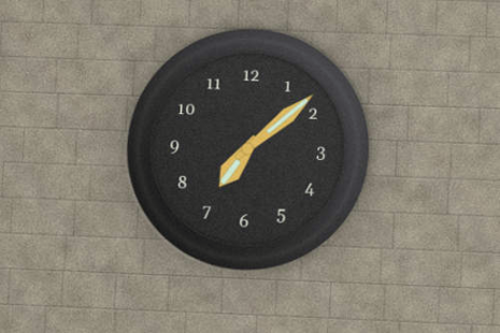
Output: 7h08
